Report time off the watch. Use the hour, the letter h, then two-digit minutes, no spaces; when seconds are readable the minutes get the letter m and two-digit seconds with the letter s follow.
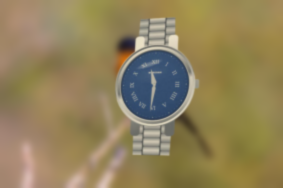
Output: 11h31
